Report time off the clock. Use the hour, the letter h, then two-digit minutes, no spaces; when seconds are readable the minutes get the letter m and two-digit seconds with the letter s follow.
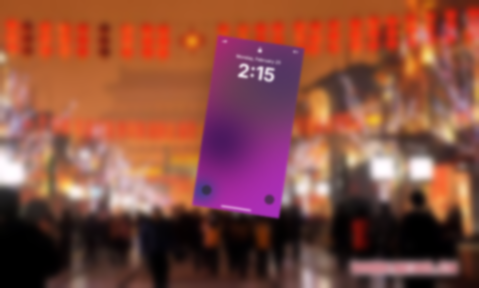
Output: 2h15
